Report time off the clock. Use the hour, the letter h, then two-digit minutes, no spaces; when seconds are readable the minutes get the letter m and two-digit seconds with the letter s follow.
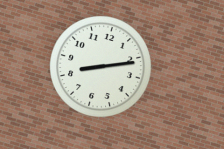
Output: 8h11
